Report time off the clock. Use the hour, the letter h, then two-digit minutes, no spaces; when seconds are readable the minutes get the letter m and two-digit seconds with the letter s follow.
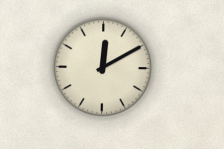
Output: 12h10
